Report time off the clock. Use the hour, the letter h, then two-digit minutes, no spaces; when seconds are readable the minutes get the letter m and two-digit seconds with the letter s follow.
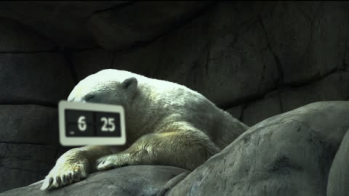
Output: 6h25
